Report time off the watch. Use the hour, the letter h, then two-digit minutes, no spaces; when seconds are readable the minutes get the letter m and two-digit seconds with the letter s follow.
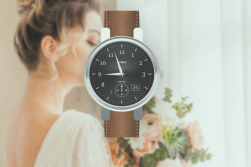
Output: 8h57
